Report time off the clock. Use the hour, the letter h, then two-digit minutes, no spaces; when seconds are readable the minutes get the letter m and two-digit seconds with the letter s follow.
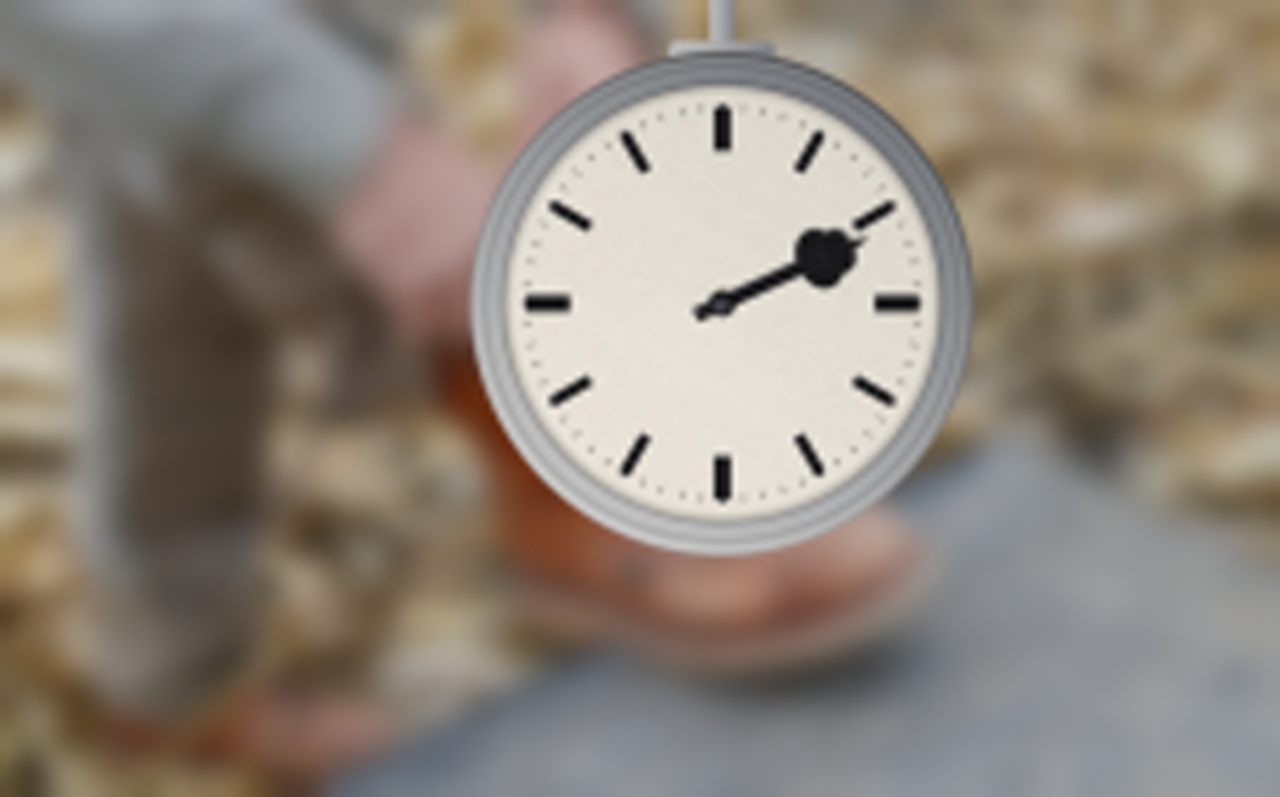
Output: 2h11
